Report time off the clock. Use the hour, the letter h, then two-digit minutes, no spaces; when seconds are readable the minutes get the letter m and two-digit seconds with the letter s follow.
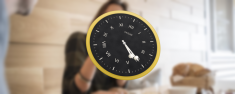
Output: 4h20
